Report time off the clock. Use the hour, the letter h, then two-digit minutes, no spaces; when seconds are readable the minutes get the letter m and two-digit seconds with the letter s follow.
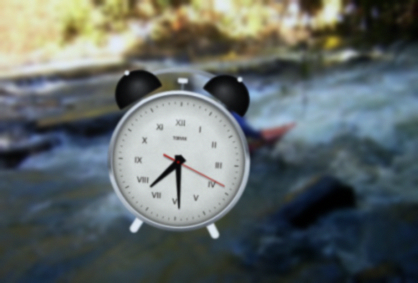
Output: 7h29m19s
